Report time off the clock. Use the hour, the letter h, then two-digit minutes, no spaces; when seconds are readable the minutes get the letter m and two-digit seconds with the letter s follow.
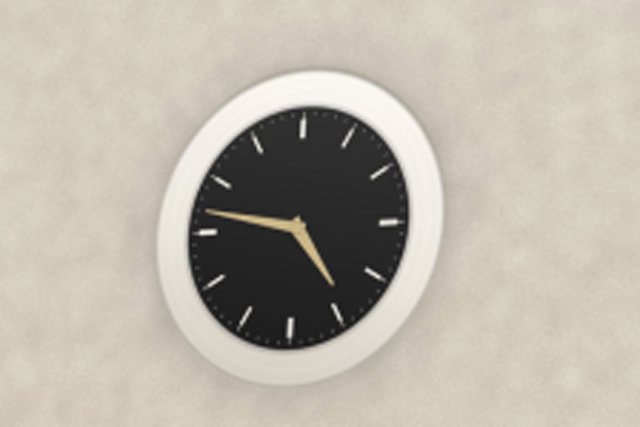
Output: 4h47
